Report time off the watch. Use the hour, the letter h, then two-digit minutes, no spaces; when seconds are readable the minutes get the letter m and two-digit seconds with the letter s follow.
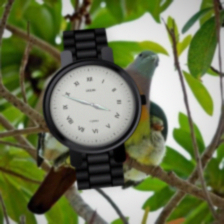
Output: 3h49
